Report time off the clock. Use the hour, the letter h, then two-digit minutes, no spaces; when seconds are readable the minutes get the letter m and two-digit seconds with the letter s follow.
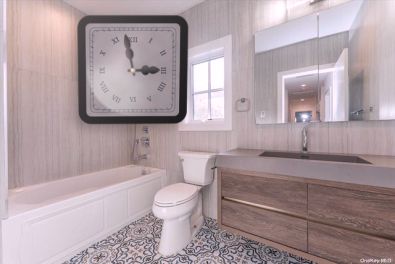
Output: 2h58
